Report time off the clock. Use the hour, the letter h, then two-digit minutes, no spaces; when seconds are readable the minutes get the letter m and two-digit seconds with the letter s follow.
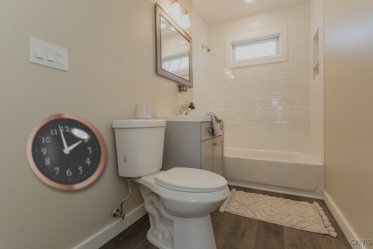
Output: 1h58
